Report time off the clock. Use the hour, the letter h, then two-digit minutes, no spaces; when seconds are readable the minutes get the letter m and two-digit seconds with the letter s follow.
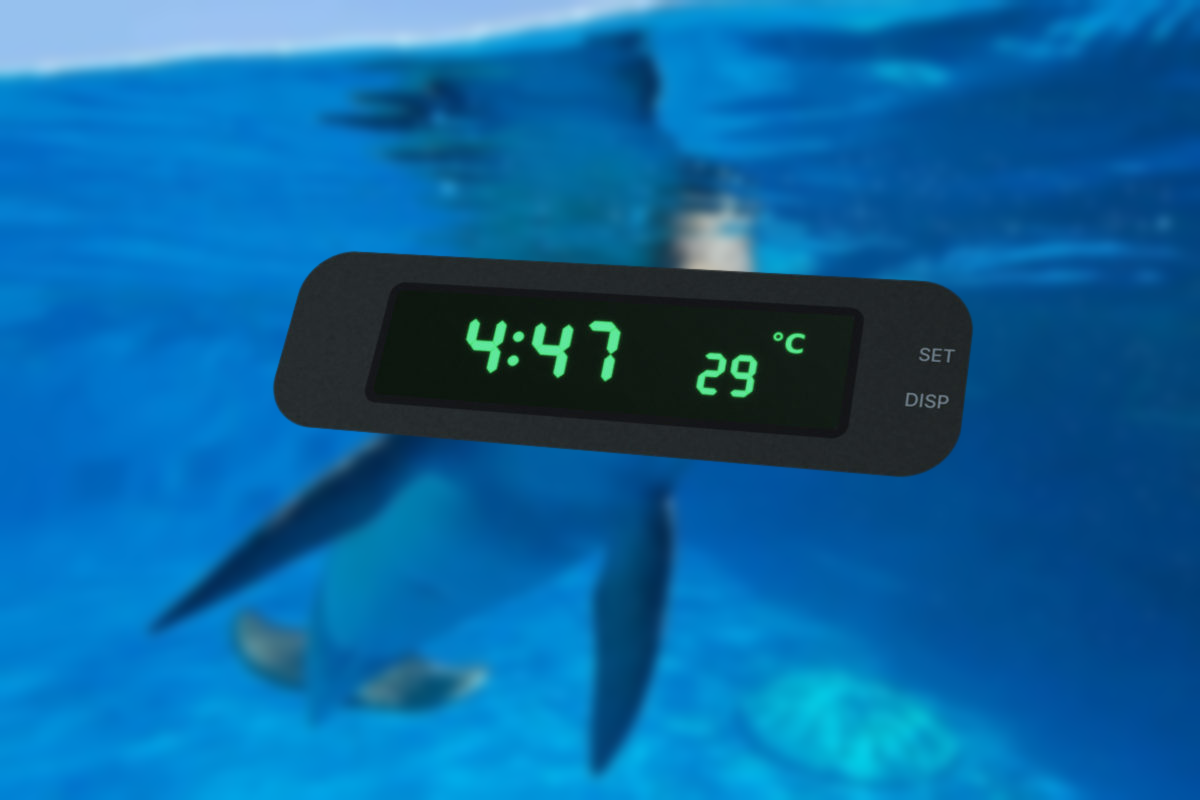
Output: 4h47
